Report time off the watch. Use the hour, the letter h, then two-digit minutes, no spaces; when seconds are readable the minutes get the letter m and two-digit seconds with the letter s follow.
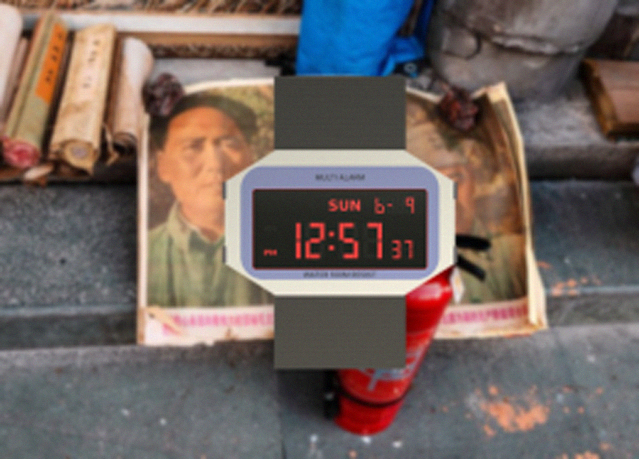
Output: 12h57m37s
